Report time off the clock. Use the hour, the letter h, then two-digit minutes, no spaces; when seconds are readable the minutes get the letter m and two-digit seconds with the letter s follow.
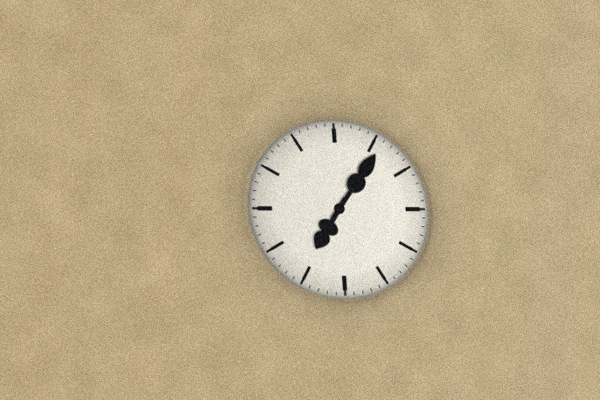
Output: 7h06
